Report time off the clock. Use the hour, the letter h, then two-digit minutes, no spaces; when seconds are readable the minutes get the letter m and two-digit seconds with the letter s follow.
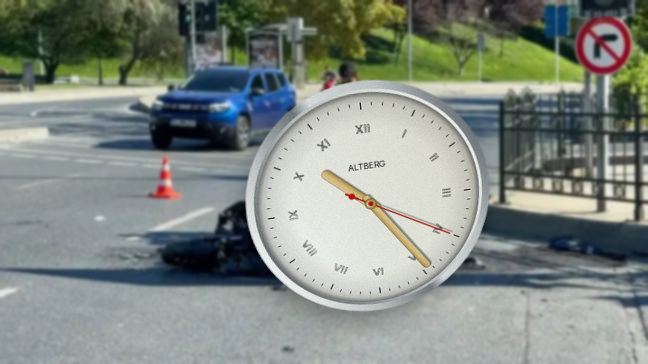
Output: 10h24m20s
